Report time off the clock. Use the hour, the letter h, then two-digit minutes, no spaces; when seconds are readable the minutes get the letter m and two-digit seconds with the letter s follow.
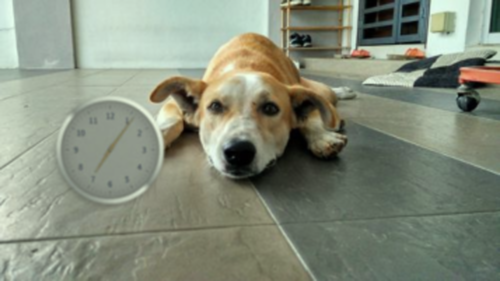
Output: 7h06
